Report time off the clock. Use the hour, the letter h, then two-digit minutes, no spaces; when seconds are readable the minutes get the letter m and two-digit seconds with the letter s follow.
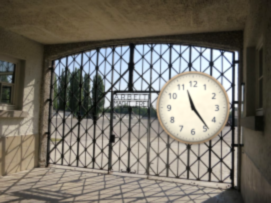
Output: 11h24
